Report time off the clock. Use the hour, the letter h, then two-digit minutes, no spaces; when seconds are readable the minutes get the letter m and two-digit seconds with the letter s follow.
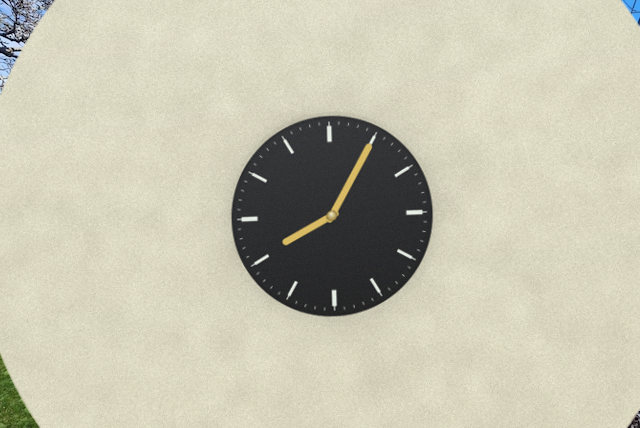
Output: 8h05
